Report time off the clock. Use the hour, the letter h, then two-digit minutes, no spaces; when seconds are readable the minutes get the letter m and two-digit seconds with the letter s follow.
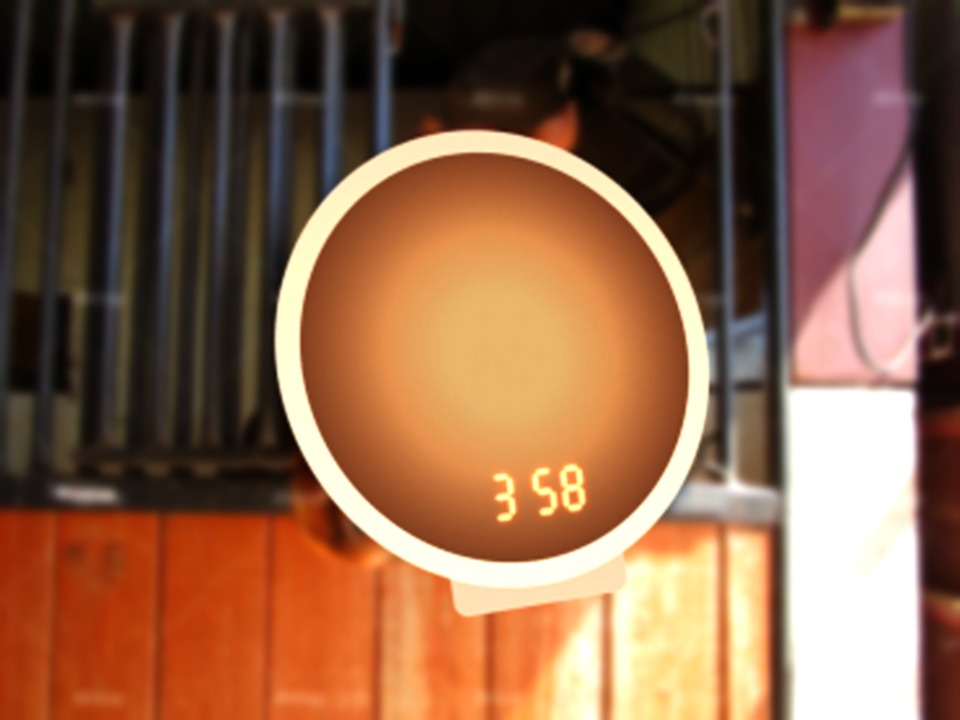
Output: 3h58
